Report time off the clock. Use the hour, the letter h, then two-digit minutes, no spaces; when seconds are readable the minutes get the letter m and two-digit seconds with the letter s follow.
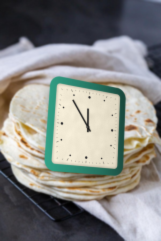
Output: 11h54
